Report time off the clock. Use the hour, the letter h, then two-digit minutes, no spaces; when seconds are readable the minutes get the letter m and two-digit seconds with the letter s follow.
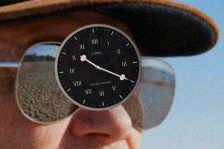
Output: 10h20
